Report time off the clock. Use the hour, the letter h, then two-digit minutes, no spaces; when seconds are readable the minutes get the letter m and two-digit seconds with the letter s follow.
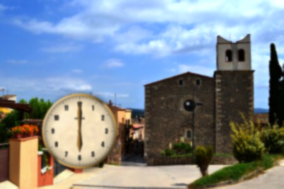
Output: 6h00
